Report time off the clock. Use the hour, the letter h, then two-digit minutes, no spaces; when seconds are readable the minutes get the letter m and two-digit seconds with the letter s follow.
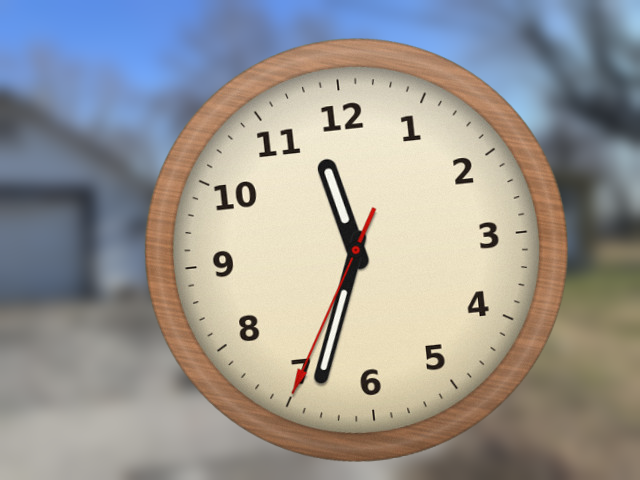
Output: 11h33m35s
